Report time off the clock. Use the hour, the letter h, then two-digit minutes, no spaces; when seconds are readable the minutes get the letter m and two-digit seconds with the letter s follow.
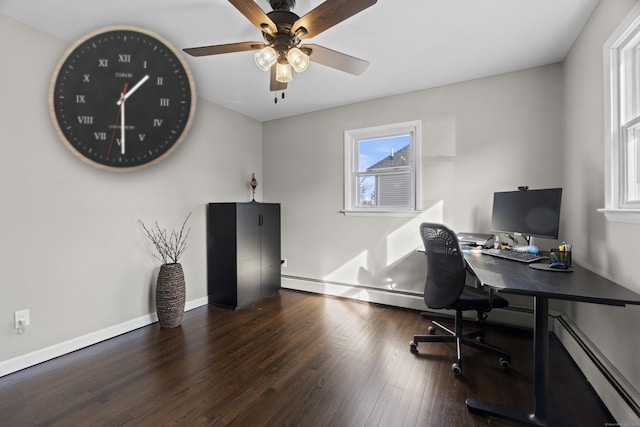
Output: 1h29m32s
